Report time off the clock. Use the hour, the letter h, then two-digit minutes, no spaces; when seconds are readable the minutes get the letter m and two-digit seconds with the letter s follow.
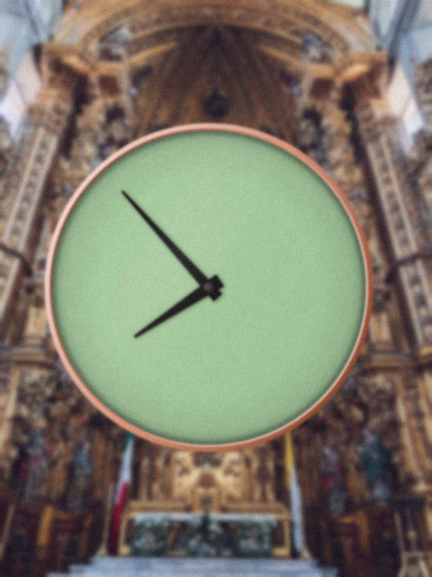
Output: 7h53
